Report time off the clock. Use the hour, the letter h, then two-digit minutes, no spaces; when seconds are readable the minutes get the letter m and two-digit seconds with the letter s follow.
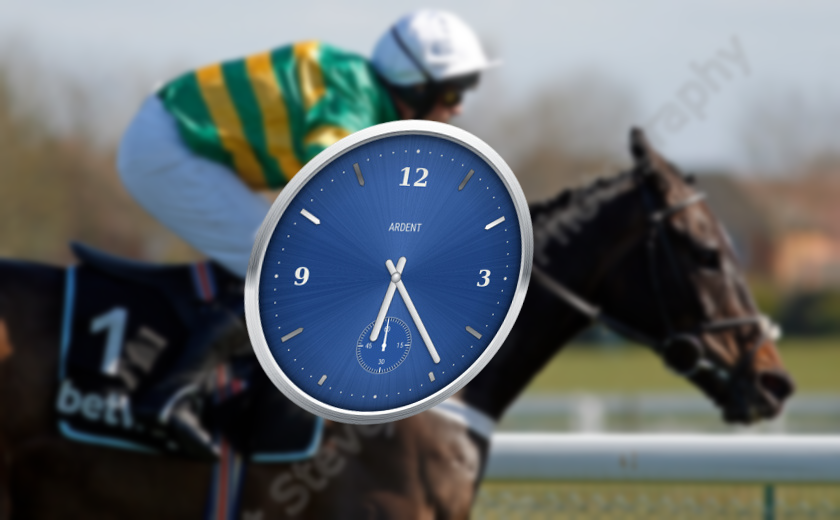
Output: 6h24
